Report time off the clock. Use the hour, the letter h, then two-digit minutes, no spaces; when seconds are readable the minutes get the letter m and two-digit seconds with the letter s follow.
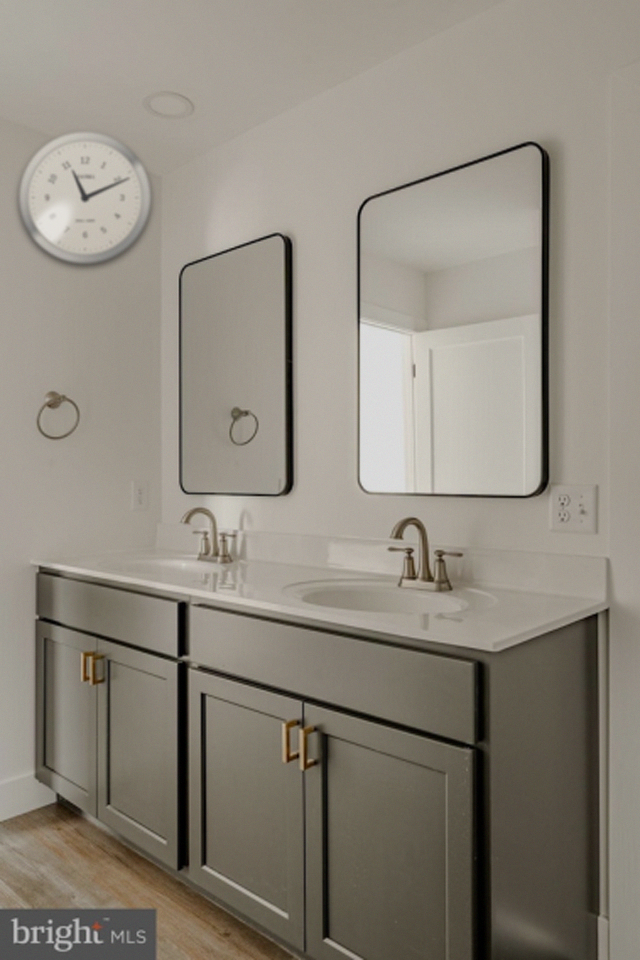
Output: 11h11
